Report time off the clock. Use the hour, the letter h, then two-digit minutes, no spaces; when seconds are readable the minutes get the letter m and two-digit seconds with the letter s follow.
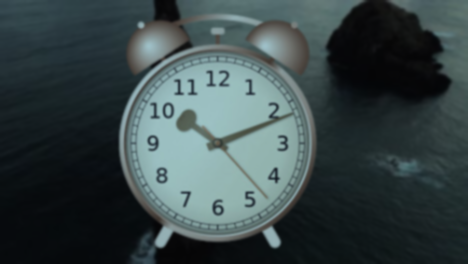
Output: 10h11m23s
